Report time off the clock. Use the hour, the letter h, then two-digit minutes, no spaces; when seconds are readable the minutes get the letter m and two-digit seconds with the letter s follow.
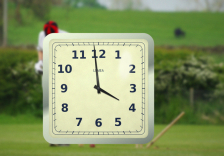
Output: 3h59
